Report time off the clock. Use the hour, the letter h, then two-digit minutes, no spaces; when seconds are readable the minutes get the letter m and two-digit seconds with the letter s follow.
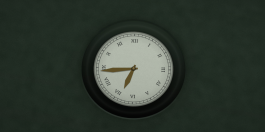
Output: 6h44
